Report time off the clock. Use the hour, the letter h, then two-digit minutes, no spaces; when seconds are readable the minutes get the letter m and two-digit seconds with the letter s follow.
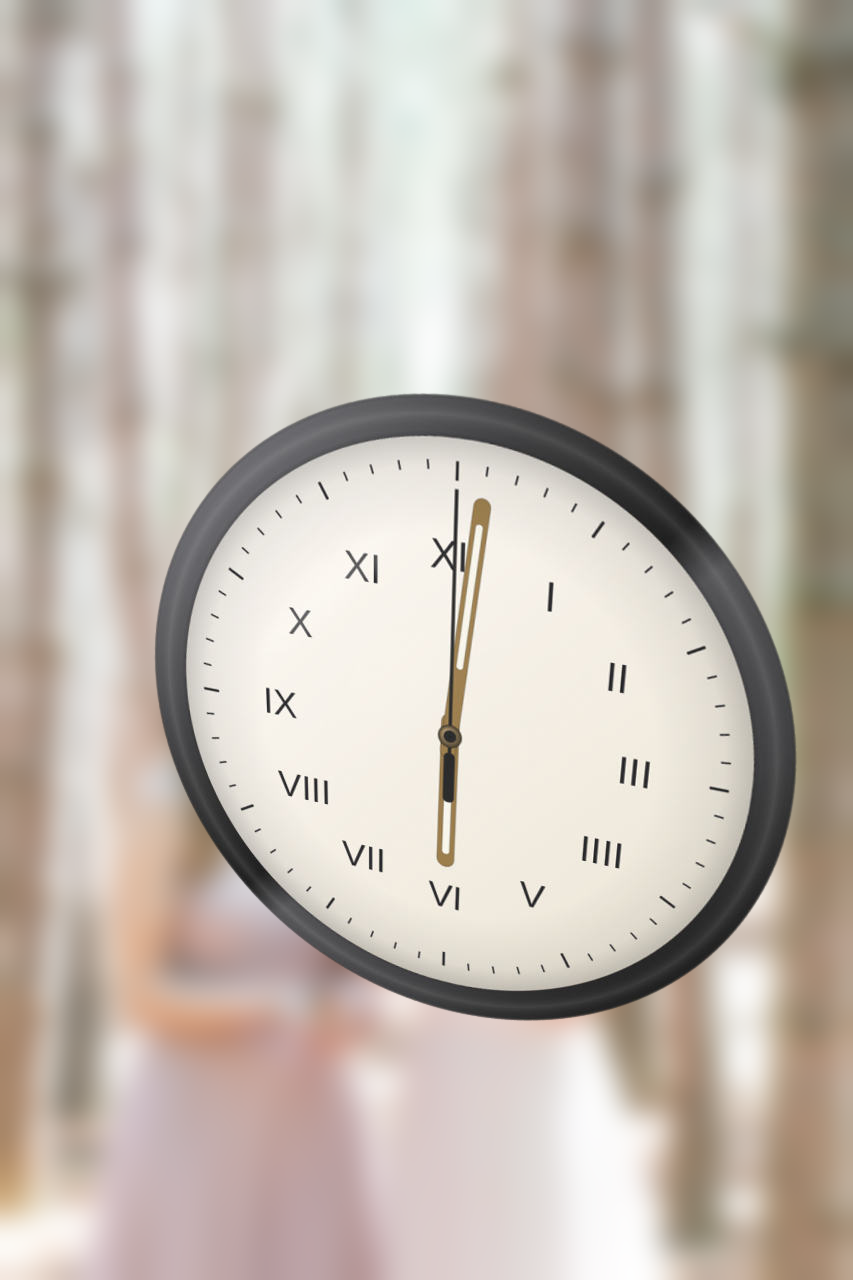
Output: 6h01m00s
